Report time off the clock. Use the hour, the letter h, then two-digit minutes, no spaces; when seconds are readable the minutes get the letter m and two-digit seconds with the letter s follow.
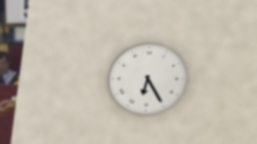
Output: 6h25
